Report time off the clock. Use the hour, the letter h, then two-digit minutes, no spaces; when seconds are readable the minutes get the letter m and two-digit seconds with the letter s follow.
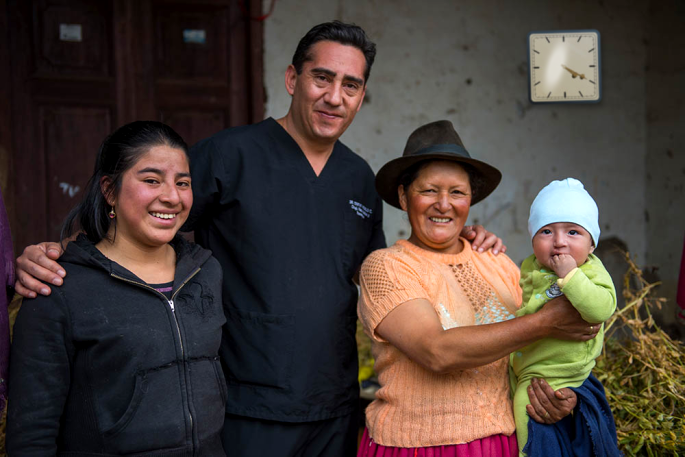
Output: 4h20
